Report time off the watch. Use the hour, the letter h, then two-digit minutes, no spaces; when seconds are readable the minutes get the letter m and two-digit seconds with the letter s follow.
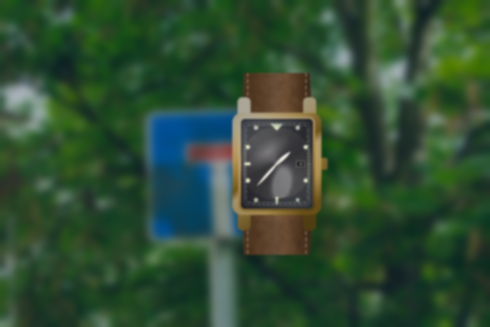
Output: 1h37
